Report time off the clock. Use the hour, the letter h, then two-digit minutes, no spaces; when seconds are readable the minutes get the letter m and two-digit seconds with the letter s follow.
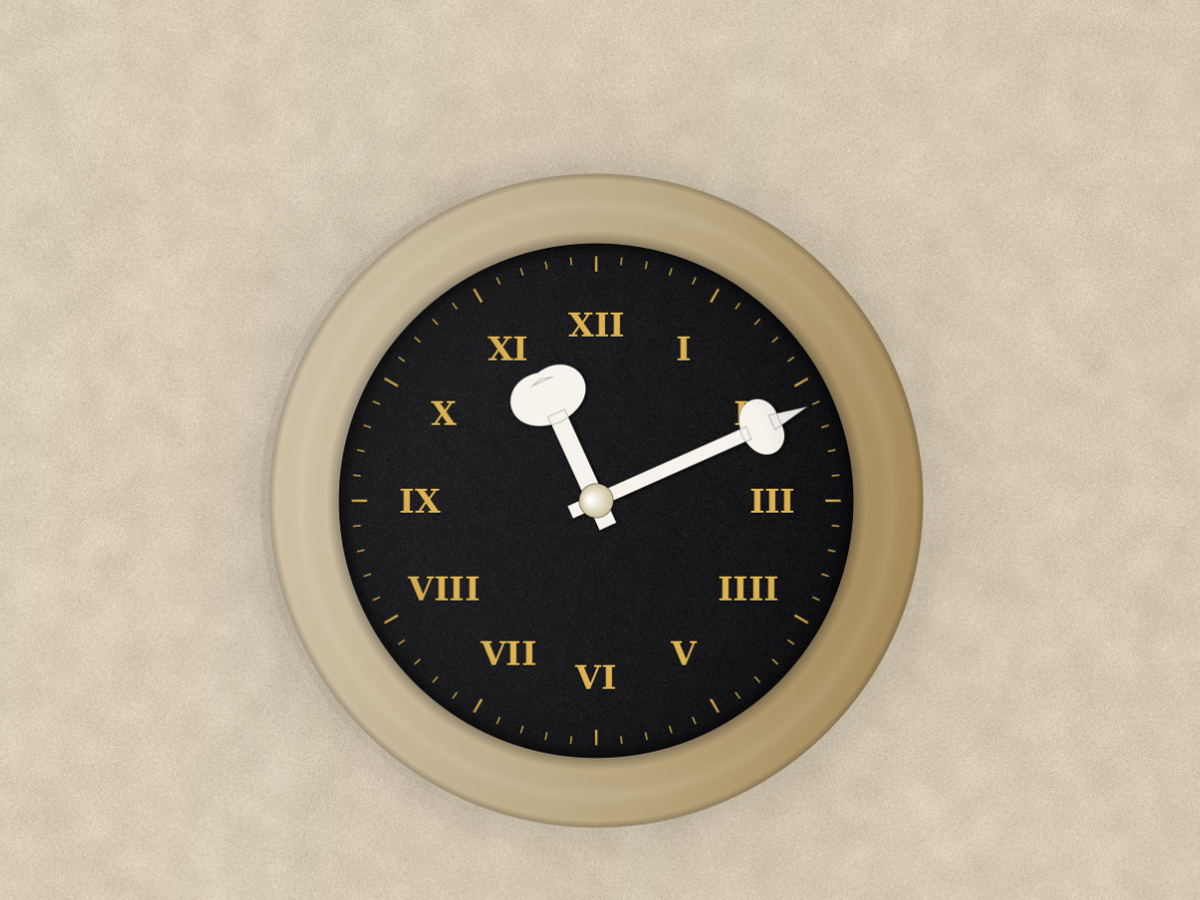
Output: 11h11
